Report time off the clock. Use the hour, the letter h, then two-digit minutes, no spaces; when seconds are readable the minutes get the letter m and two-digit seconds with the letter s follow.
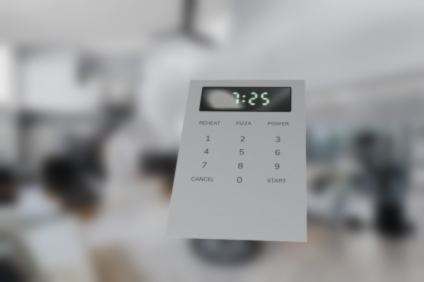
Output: 7h25
